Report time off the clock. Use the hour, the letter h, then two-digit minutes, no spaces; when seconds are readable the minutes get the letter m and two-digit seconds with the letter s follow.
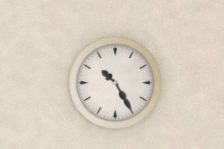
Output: 10h25
